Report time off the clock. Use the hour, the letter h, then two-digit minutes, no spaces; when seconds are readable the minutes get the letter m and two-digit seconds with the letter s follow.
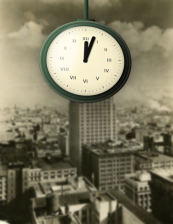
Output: 12h03
